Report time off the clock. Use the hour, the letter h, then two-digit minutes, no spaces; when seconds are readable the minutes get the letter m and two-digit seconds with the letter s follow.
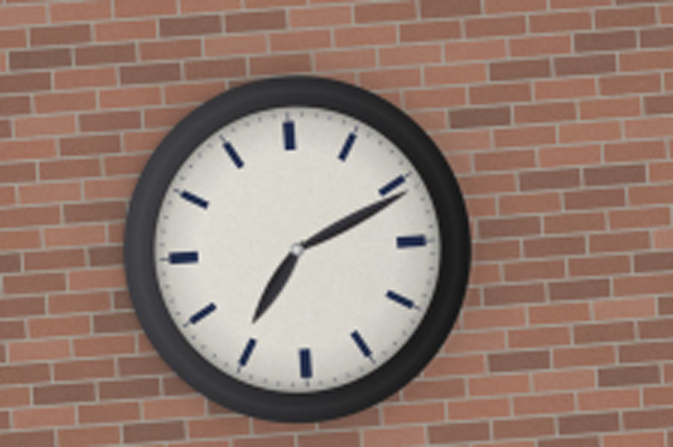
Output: 7h11
